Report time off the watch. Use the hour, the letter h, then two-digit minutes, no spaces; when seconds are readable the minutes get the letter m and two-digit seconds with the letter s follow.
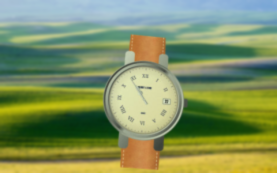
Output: 10h54
